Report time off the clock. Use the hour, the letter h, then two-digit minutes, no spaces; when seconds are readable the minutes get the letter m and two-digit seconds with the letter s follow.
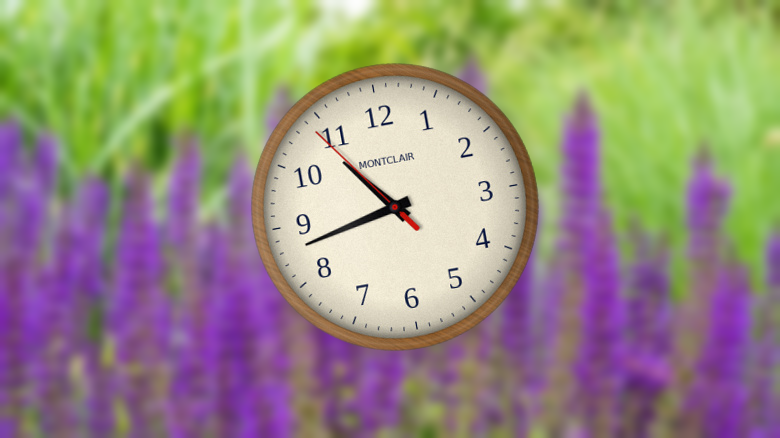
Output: 10h42m54s
